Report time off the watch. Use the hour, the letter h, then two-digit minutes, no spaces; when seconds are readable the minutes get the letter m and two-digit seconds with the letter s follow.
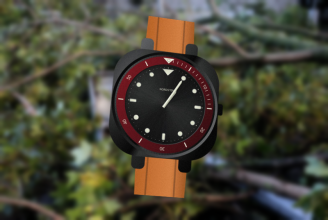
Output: 1h05
